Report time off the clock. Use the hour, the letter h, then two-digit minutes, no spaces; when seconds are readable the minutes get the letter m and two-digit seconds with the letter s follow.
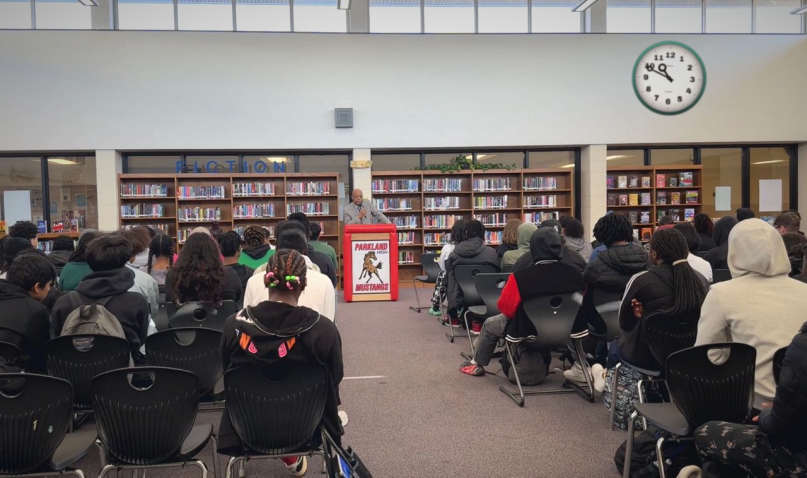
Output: 10h49
